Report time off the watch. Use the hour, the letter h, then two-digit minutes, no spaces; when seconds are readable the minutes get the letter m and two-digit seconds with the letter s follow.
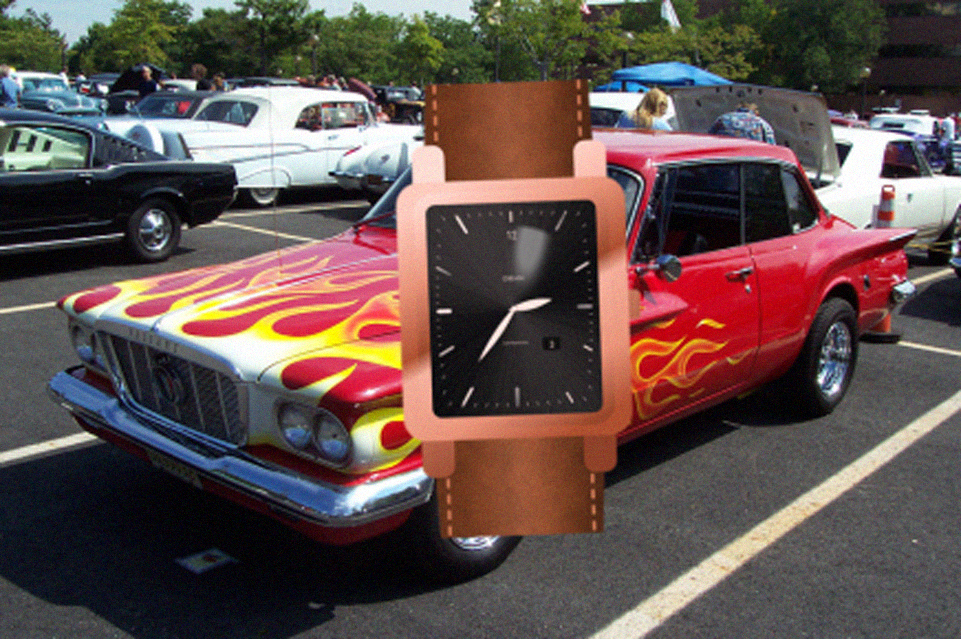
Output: 2h36
